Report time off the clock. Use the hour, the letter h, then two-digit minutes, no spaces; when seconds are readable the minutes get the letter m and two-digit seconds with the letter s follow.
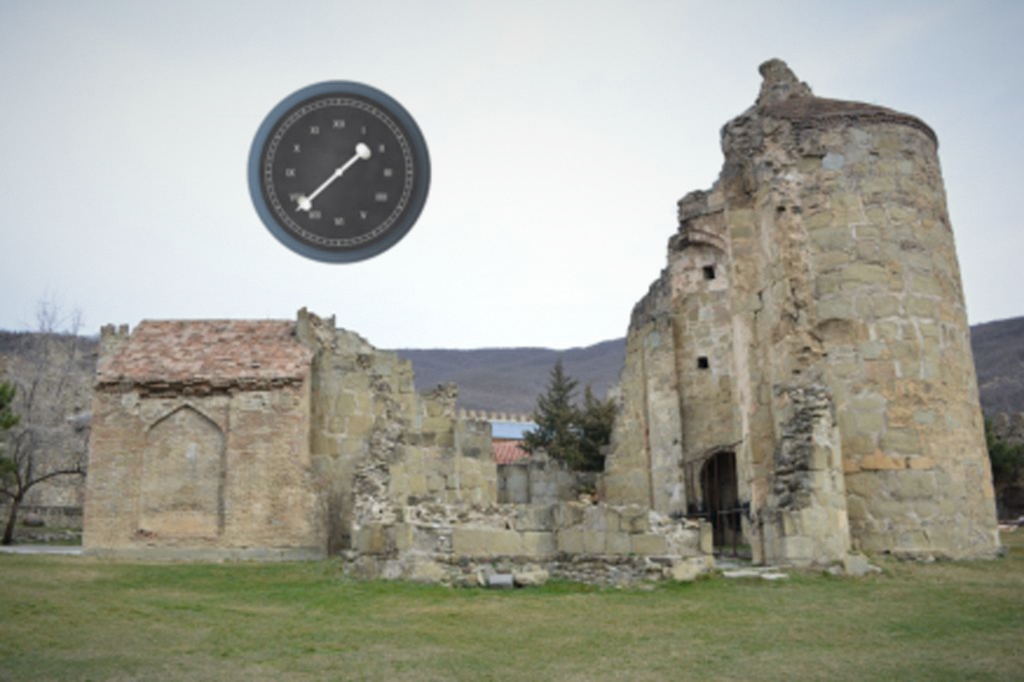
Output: 1h38
